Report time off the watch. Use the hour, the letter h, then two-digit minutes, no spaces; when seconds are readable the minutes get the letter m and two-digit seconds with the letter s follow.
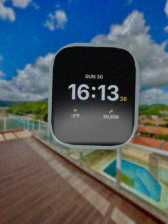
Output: 16h13
